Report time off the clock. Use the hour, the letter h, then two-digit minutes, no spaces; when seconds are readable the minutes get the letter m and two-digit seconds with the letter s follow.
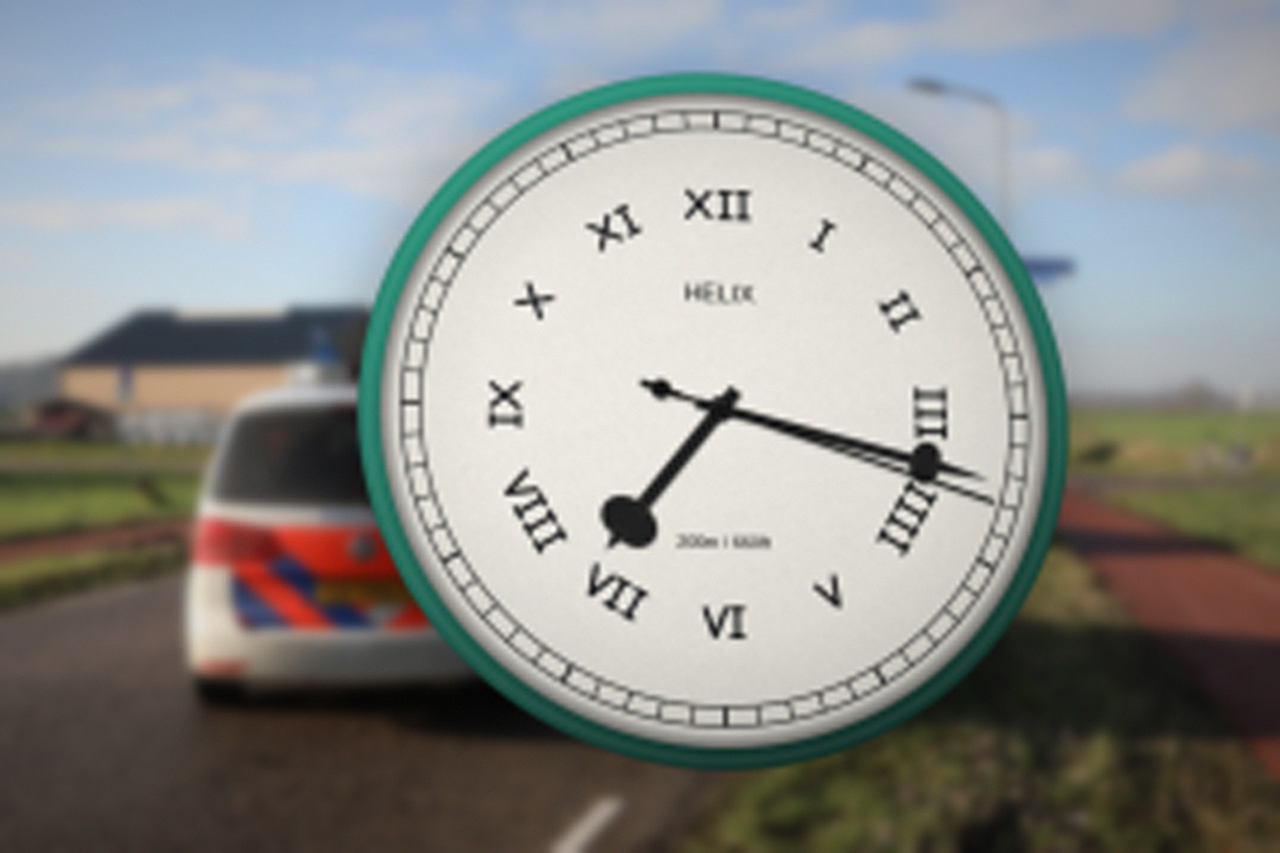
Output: 7h17m18s
